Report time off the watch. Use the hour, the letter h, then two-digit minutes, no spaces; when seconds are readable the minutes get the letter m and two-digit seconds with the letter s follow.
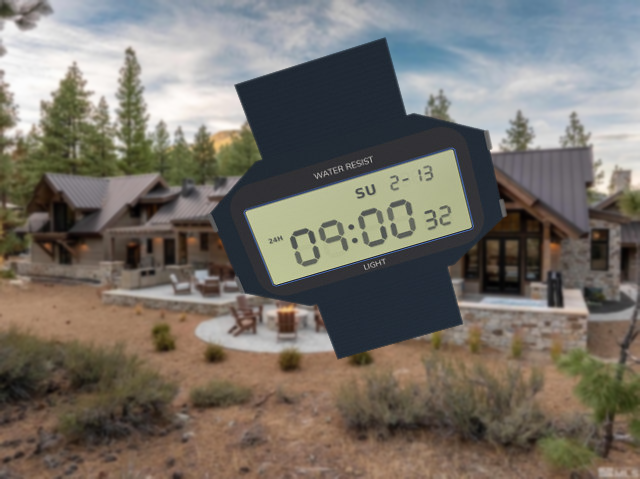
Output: 9h00m32s
